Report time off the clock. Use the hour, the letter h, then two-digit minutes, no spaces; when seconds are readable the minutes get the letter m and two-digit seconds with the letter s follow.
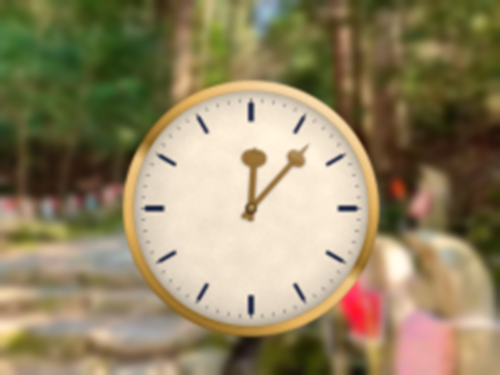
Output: 12h07
